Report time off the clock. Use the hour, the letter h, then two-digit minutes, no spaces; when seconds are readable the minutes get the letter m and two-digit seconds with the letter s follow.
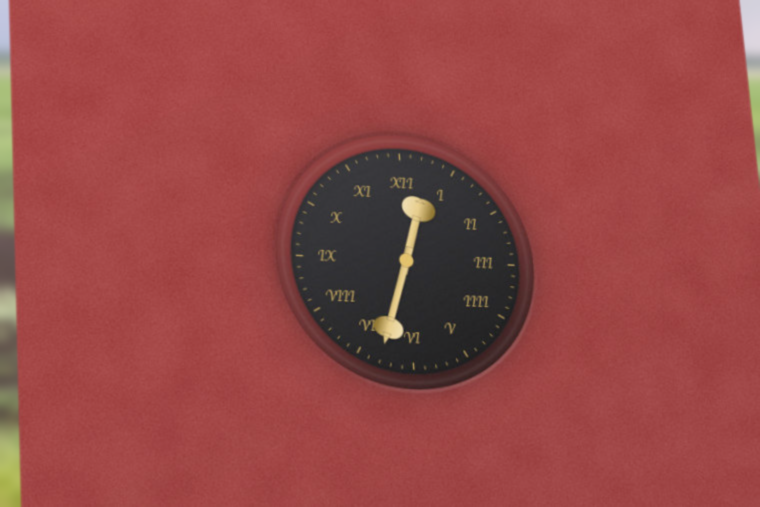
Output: 12h33
